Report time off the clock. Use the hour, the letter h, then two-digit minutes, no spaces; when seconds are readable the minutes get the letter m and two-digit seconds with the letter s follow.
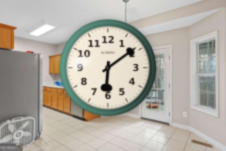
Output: 6h09
